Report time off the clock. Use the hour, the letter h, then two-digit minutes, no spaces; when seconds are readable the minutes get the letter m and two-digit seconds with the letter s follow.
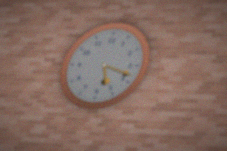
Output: 5h18
